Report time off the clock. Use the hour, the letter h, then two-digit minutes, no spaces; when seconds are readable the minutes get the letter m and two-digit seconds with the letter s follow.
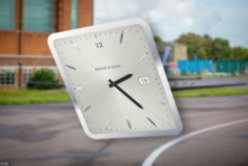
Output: 2h24
